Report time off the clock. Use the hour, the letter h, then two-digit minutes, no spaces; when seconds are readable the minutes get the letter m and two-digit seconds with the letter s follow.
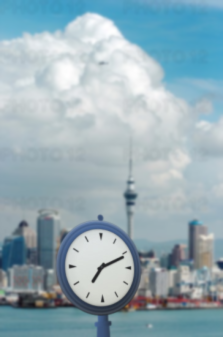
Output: 7h11
